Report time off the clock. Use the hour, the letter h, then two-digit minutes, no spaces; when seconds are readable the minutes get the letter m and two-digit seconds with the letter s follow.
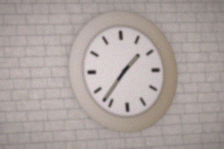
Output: 1h37
